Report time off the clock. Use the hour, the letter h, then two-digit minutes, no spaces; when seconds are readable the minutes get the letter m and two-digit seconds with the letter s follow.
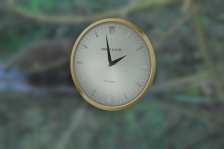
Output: 1h58
